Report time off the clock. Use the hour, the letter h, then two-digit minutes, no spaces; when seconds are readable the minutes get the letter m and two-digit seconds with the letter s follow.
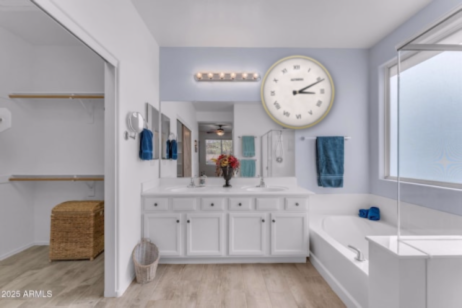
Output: 3h11
